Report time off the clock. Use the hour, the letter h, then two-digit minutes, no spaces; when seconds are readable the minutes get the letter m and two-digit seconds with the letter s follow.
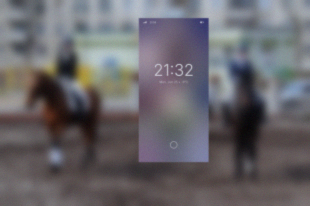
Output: 21h32
